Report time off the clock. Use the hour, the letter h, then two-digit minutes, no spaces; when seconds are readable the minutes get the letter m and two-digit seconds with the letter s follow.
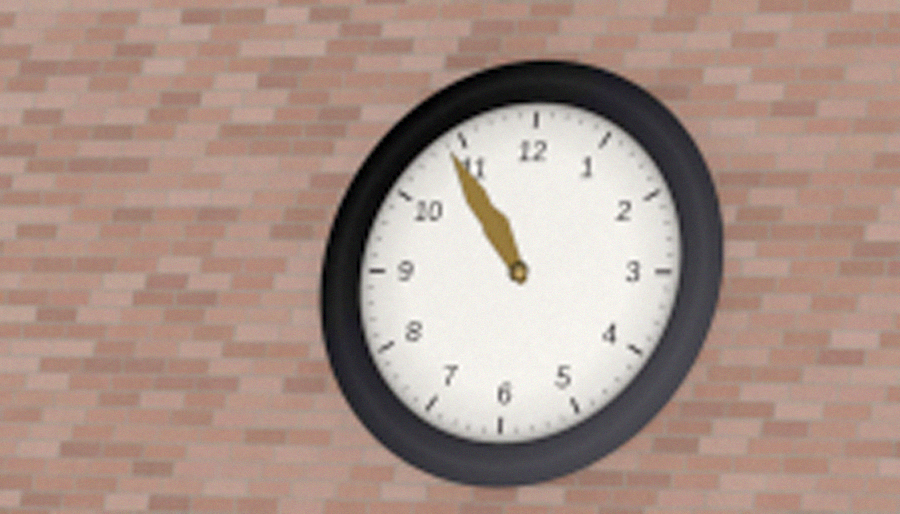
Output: 10h54
